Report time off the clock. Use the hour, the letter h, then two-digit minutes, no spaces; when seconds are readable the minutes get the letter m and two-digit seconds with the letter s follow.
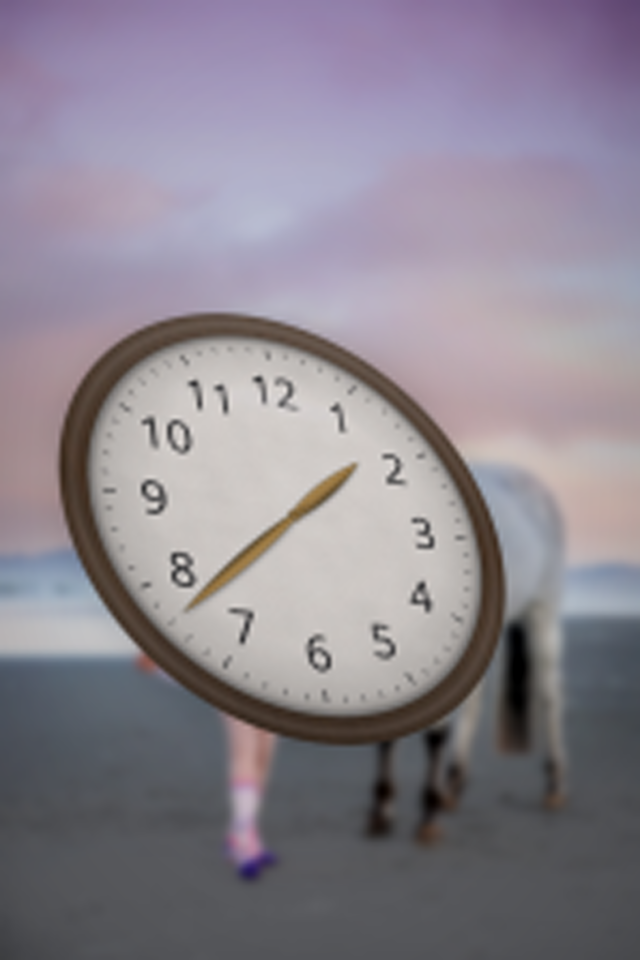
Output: 1h38
